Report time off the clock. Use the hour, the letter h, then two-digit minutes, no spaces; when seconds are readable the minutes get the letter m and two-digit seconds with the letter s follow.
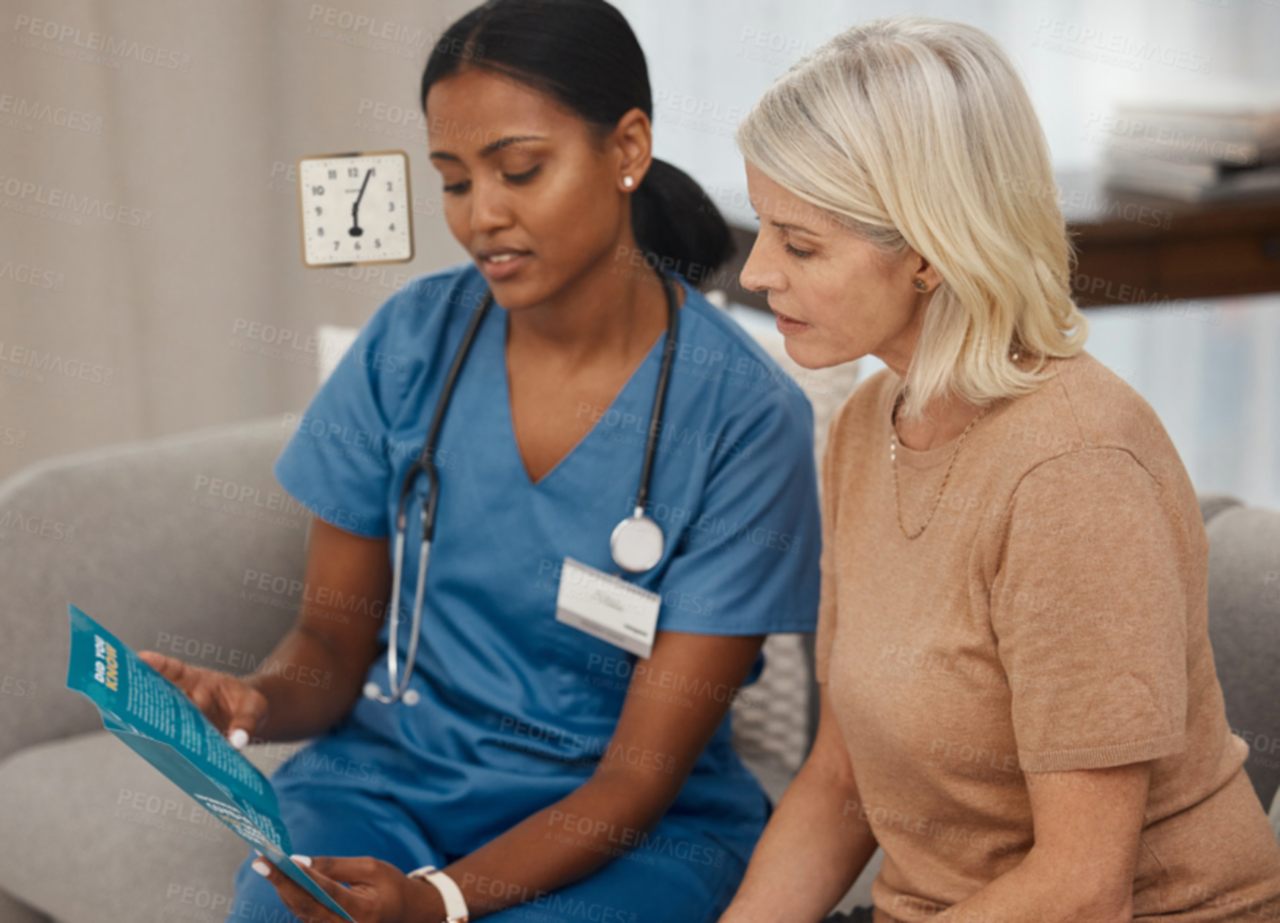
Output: 6h04
